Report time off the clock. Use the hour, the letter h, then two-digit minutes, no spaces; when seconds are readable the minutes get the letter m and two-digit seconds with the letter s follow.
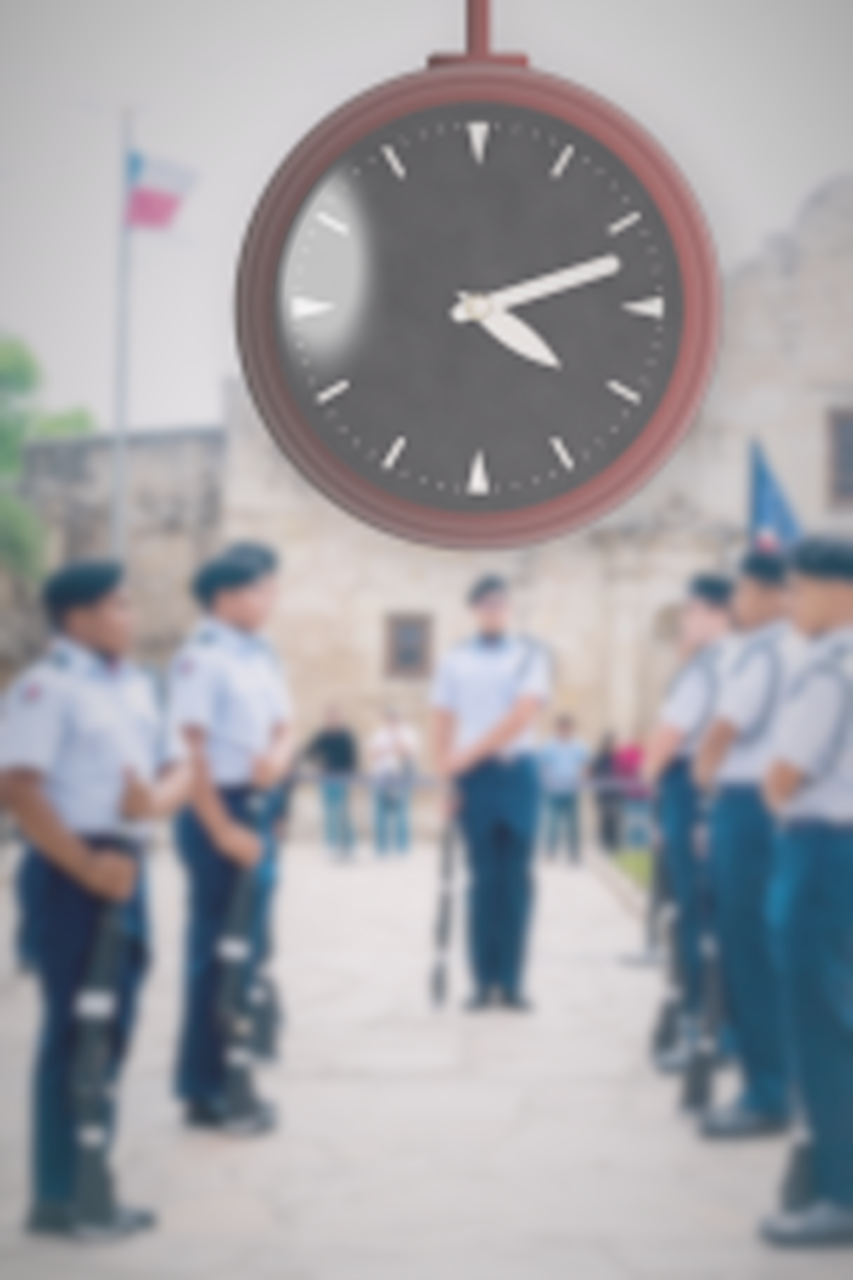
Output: 4h12
